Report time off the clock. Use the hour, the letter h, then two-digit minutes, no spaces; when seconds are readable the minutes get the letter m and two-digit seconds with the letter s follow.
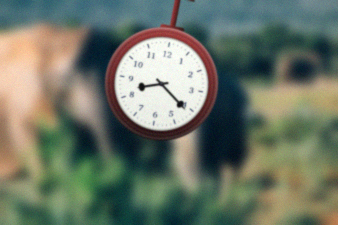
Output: 8h21
